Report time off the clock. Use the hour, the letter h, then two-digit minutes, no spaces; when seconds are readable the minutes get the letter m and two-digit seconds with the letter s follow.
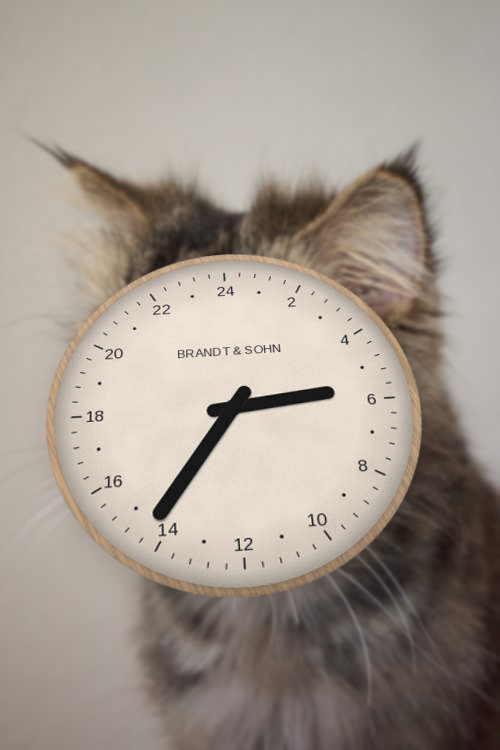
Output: 5h36
